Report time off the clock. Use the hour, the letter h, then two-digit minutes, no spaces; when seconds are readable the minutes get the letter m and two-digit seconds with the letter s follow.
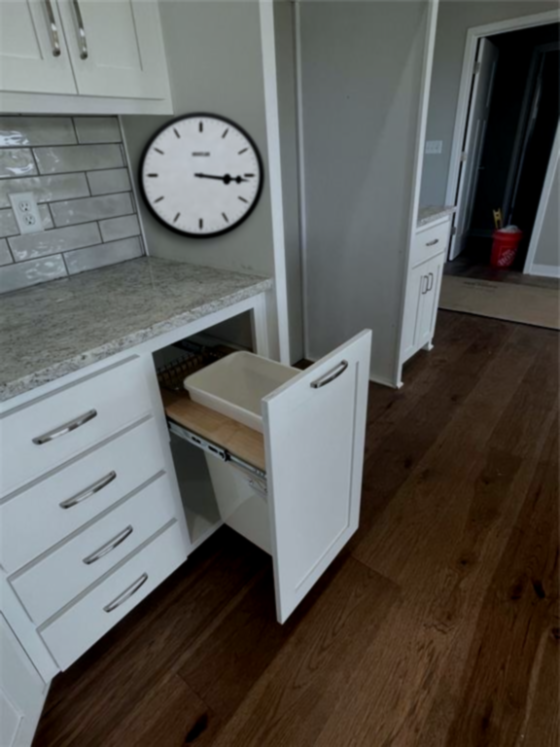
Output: 3h16
